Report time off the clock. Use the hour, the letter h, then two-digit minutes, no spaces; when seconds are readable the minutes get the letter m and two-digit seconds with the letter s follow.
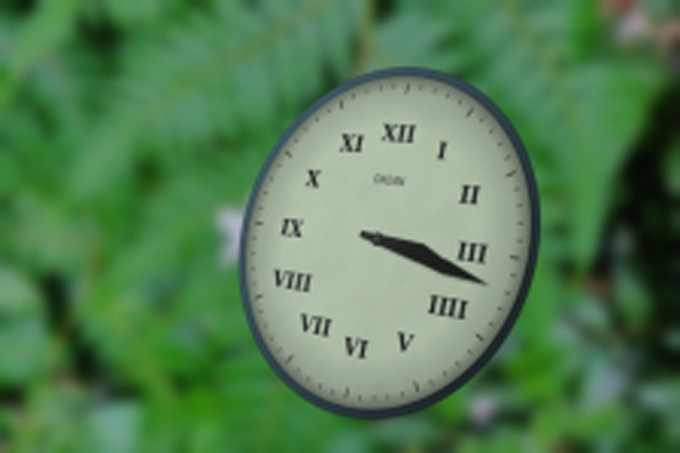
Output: 3h17
